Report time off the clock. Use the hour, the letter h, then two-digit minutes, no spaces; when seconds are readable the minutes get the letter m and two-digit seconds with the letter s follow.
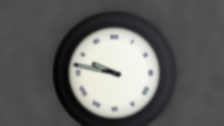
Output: 9h47
